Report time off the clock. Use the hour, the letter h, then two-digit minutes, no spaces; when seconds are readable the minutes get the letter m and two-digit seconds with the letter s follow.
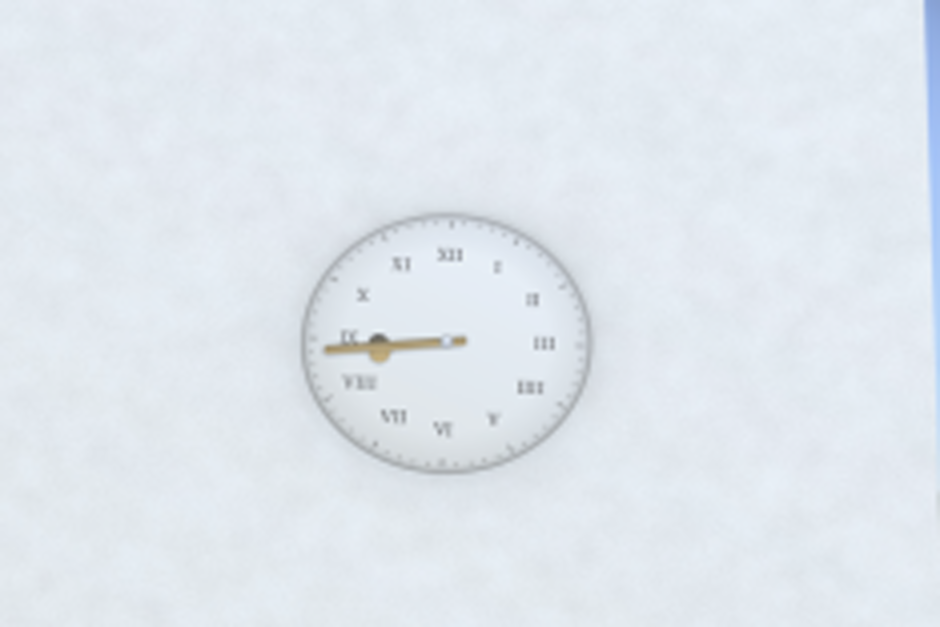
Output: 8h44
